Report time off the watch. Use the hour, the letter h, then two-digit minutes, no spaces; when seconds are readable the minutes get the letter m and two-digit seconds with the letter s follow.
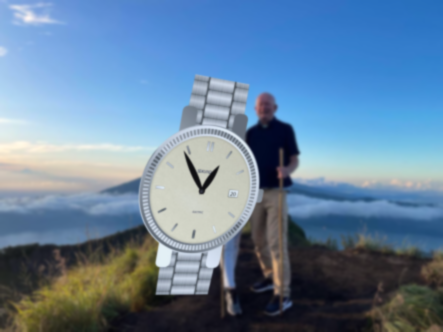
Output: 12h54
